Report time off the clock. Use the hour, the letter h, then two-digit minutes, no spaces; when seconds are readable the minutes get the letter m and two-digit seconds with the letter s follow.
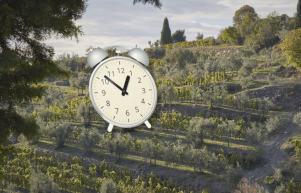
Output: 12h52
